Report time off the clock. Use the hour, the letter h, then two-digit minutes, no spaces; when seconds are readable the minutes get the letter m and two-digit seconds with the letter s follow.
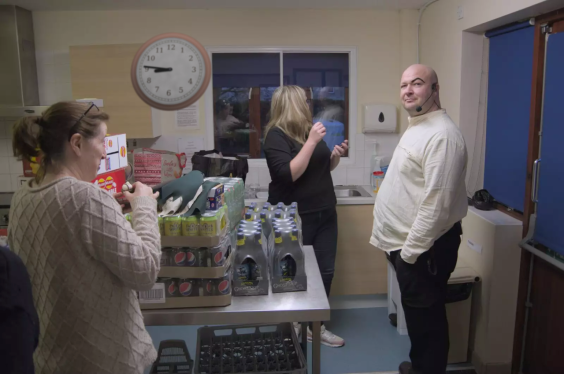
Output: 8h46
